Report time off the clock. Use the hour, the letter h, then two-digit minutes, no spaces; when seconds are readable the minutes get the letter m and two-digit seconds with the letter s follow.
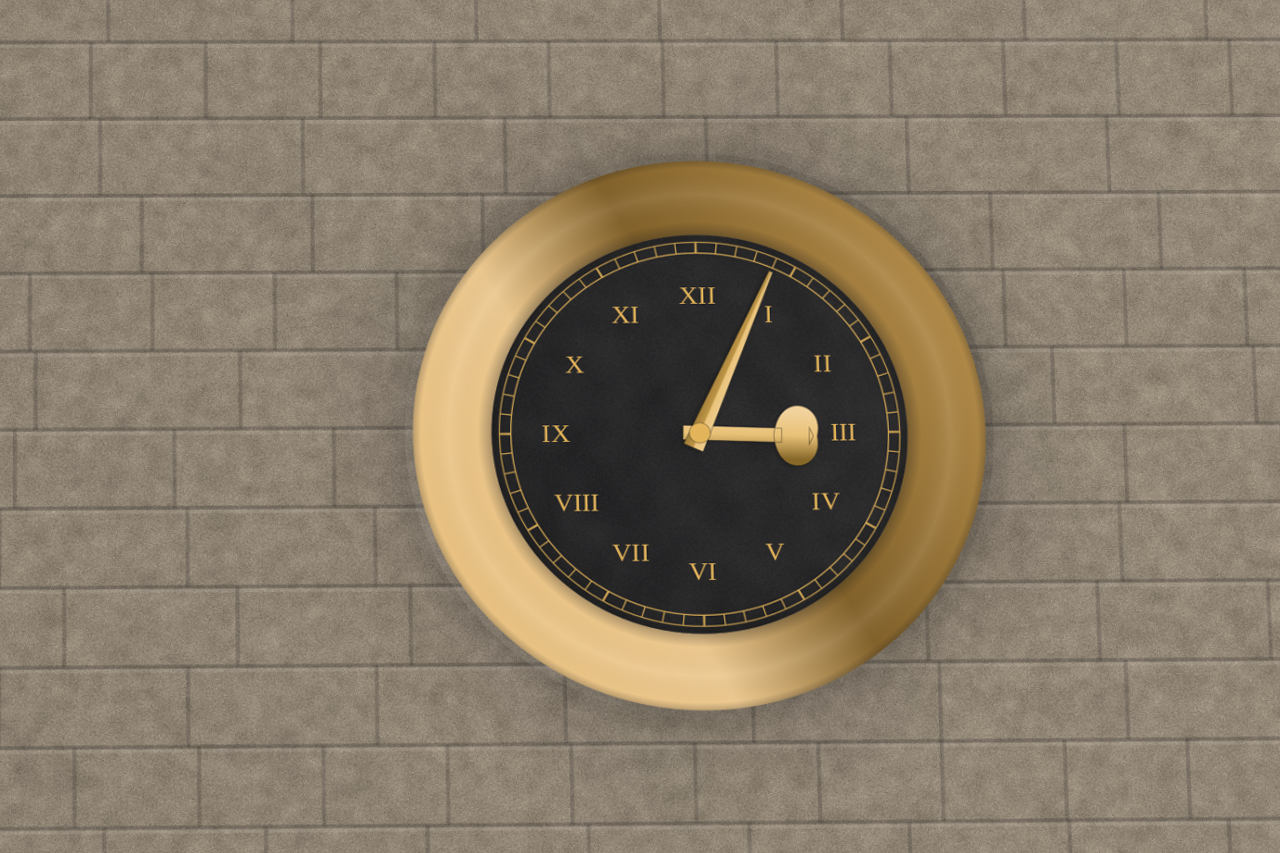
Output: 3h04
